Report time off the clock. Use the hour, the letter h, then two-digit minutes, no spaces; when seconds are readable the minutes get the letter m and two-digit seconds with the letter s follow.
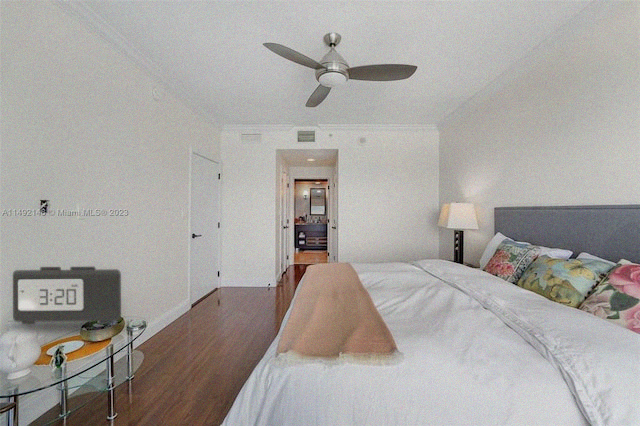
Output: 3h20
